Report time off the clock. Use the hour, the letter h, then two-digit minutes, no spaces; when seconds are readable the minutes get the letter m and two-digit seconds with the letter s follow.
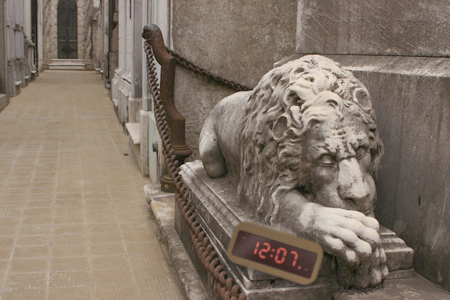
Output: 12h07
